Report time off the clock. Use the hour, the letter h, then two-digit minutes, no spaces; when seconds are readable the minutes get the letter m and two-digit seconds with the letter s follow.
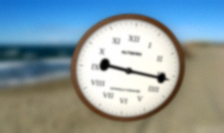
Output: 9h16
